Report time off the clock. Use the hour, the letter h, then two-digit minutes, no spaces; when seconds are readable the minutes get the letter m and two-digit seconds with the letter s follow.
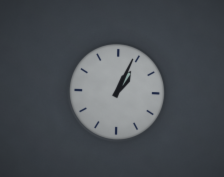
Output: 1h04
